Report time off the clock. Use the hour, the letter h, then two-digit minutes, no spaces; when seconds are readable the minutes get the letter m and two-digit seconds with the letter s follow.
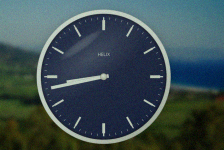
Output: 8h43
